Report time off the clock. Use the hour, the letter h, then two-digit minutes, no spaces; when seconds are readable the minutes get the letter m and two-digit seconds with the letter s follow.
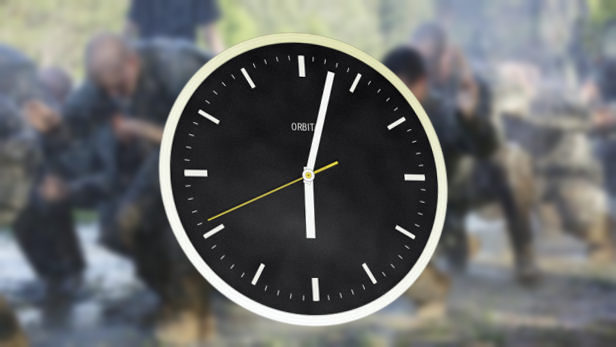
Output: 6h02m41s
